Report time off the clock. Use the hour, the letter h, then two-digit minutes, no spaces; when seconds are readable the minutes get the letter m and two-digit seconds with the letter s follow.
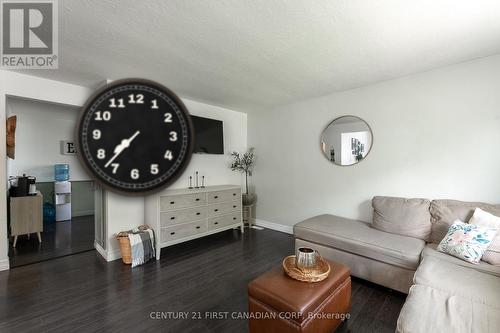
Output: 7h37
